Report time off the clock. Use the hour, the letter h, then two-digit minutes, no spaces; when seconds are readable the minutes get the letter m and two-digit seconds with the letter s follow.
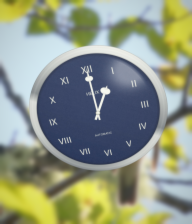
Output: 1h00
